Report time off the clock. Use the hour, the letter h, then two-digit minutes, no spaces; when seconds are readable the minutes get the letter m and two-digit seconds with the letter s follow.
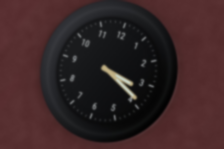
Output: 3h19
